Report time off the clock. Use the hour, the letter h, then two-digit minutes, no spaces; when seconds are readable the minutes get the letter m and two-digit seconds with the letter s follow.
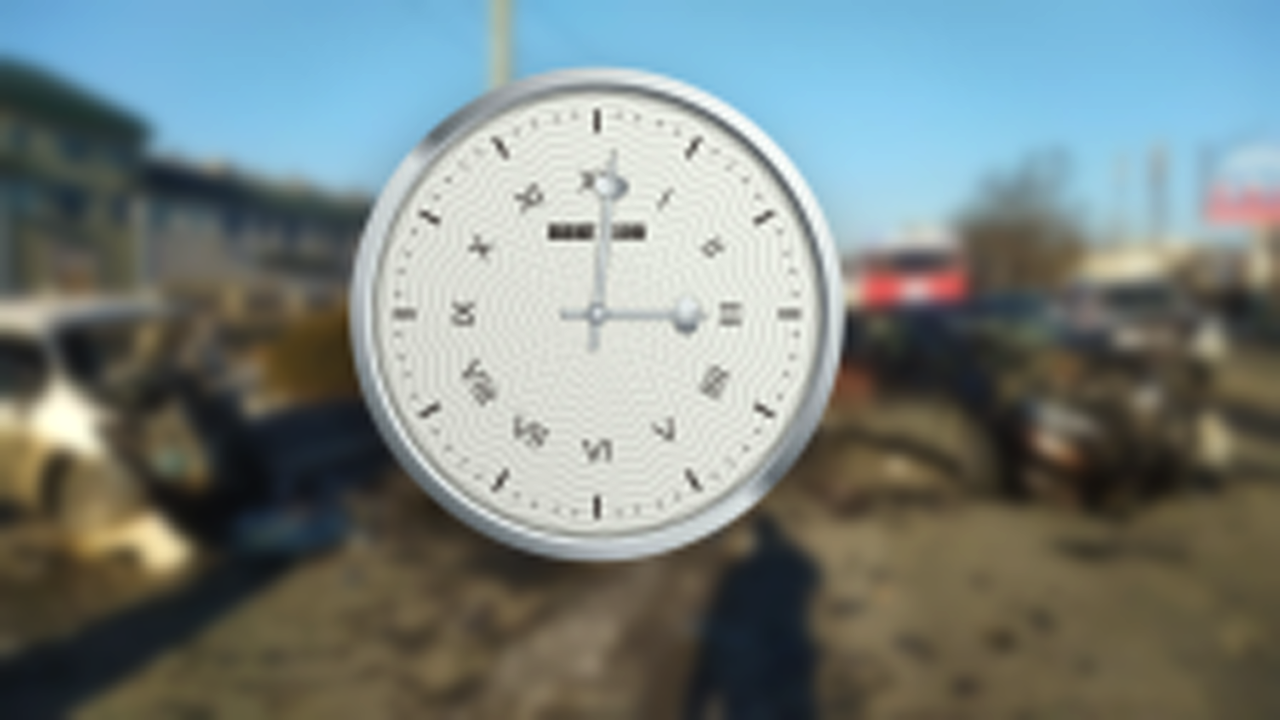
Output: 3h01
